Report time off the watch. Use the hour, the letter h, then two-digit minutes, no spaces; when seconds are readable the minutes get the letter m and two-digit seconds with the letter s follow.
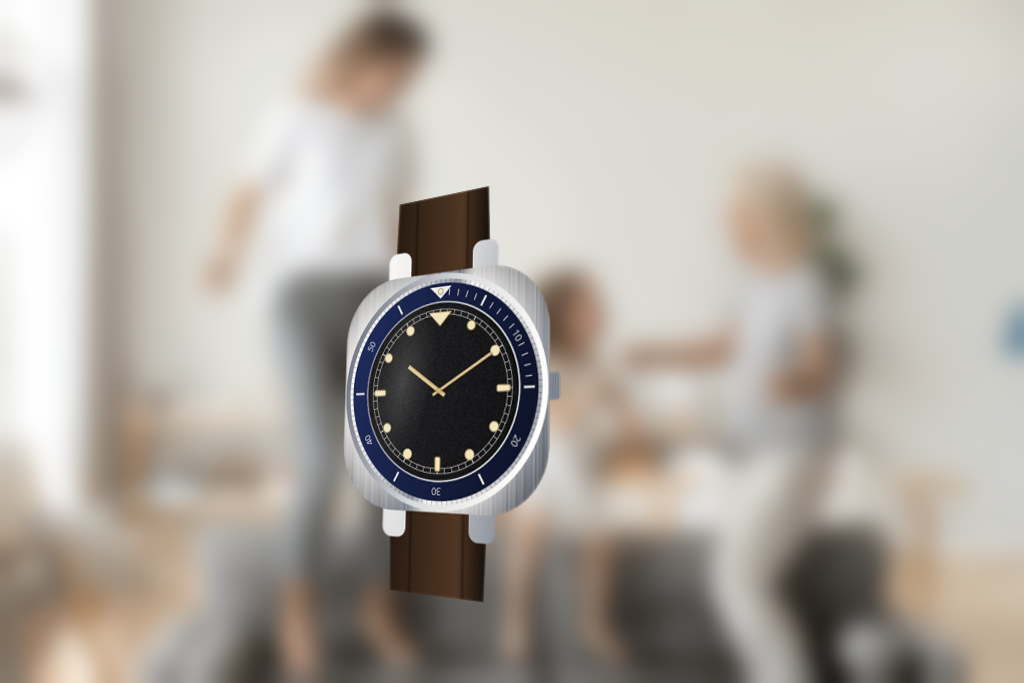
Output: 10h10
